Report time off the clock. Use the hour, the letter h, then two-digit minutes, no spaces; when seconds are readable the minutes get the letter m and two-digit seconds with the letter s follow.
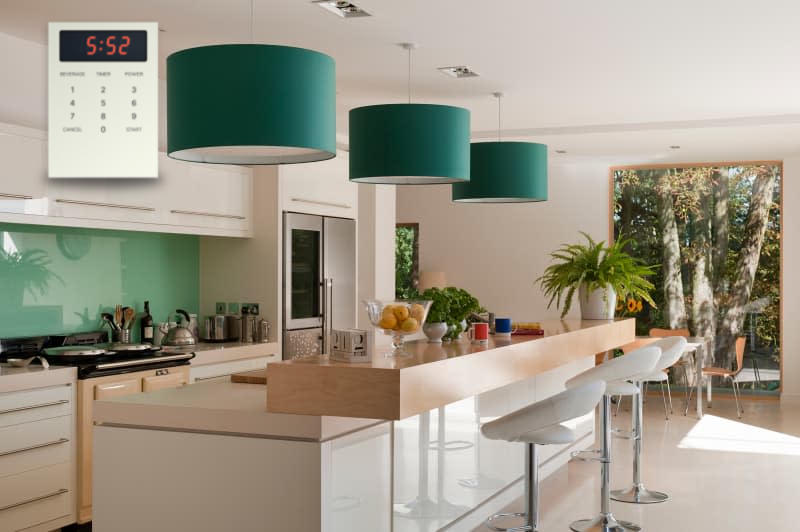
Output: 5h52
